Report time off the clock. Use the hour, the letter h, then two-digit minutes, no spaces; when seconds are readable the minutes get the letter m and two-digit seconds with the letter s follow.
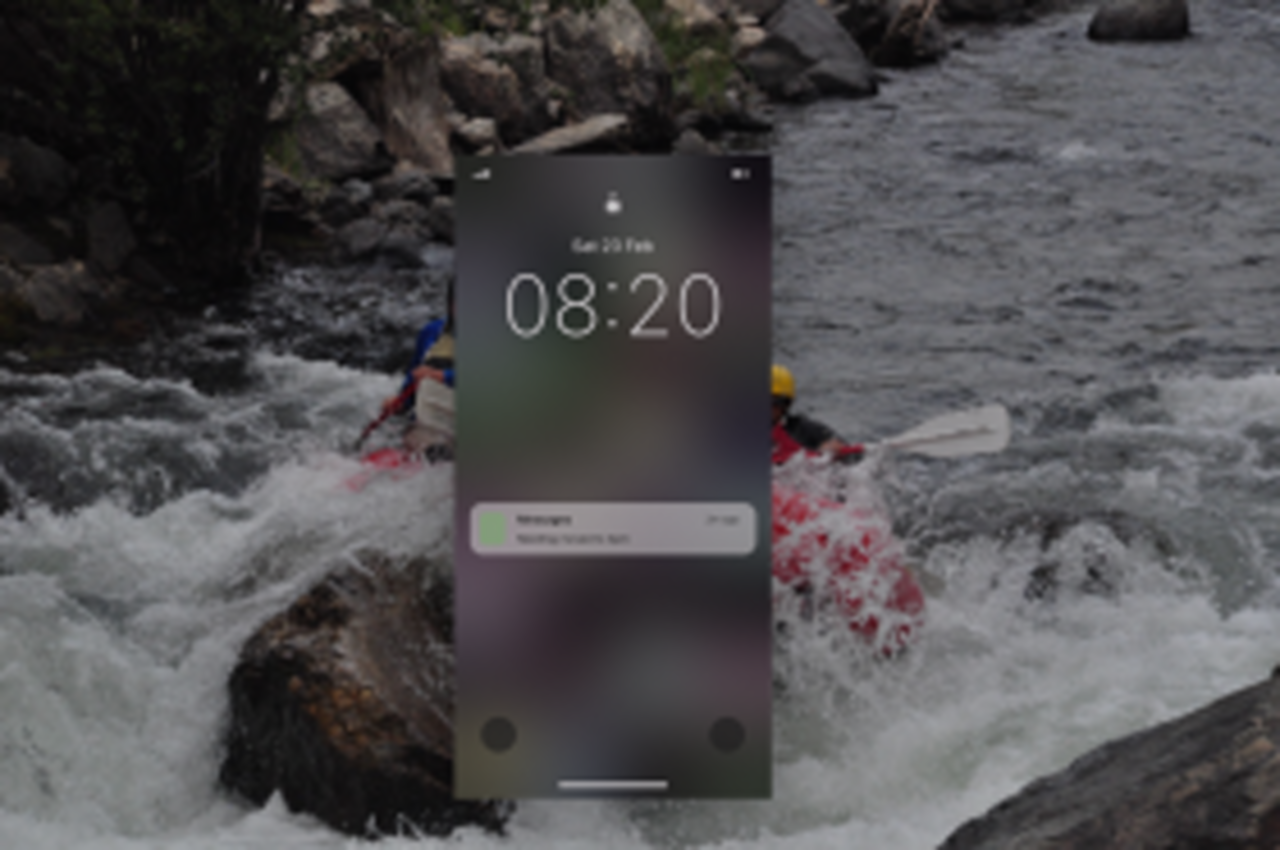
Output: 8h20
